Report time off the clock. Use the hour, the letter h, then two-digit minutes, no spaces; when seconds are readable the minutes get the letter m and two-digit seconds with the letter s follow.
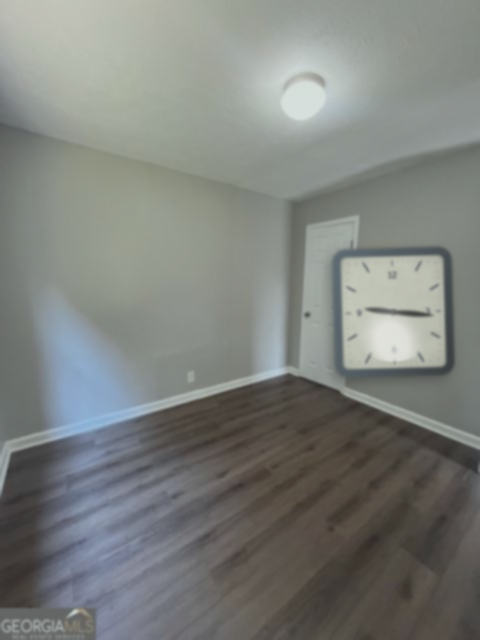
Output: 9h16
